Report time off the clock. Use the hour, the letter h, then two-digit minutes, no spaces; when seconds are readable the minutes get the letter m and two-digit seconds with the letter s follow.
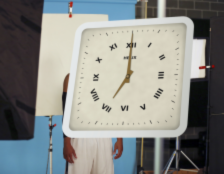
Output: 7h00
